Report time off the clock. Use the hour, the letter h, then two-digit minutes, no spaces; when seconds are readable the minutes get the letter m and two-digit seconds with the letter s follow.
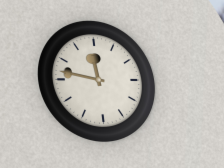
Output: 11h47
